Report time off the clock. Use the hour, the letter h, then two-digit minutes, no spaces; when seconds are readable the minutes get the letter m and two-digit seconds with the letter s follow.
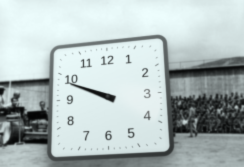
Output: 9h49
